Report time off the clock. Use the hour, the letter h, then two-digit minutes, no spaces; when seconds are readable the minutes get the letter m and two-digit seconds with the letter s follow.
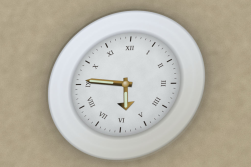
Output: 5h46
